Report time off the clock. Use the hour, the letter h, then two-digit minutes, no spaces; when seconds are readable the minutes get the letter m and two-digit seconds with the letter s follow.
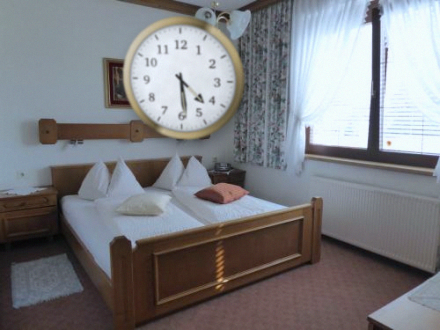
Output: 4h29
